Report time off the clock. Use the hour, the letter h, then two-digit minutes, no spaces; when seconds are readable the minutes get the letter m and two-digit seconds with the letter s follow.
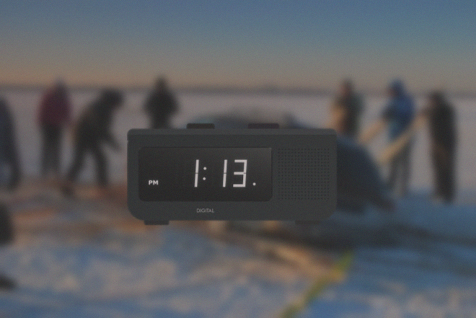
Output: 1h13
